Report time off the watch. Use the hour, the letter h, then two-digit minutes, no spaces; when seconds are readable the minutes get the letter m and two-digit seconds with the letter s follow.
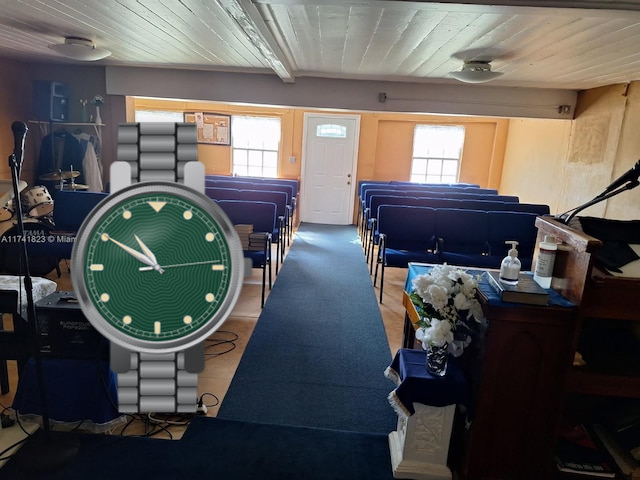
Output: 10h50m14s
